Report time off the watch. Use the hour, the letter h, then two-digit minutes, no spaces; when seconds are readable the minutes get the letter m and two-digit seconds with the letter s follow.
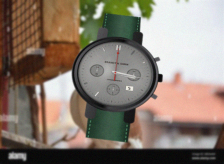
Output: 3h16
